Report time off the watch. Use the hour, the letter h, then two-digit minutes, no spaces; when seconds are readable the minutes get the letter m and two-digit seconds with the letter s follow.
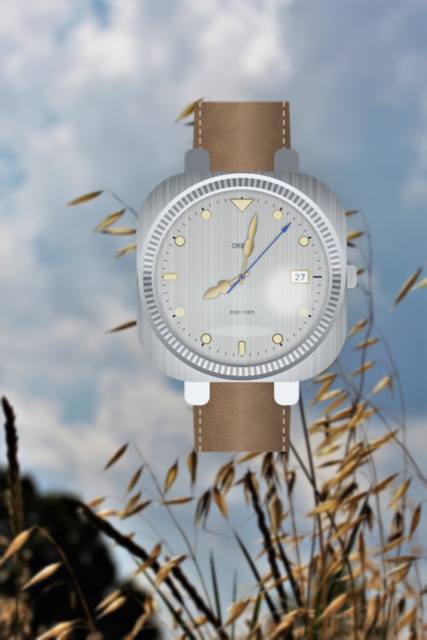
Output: 8h02m07s
